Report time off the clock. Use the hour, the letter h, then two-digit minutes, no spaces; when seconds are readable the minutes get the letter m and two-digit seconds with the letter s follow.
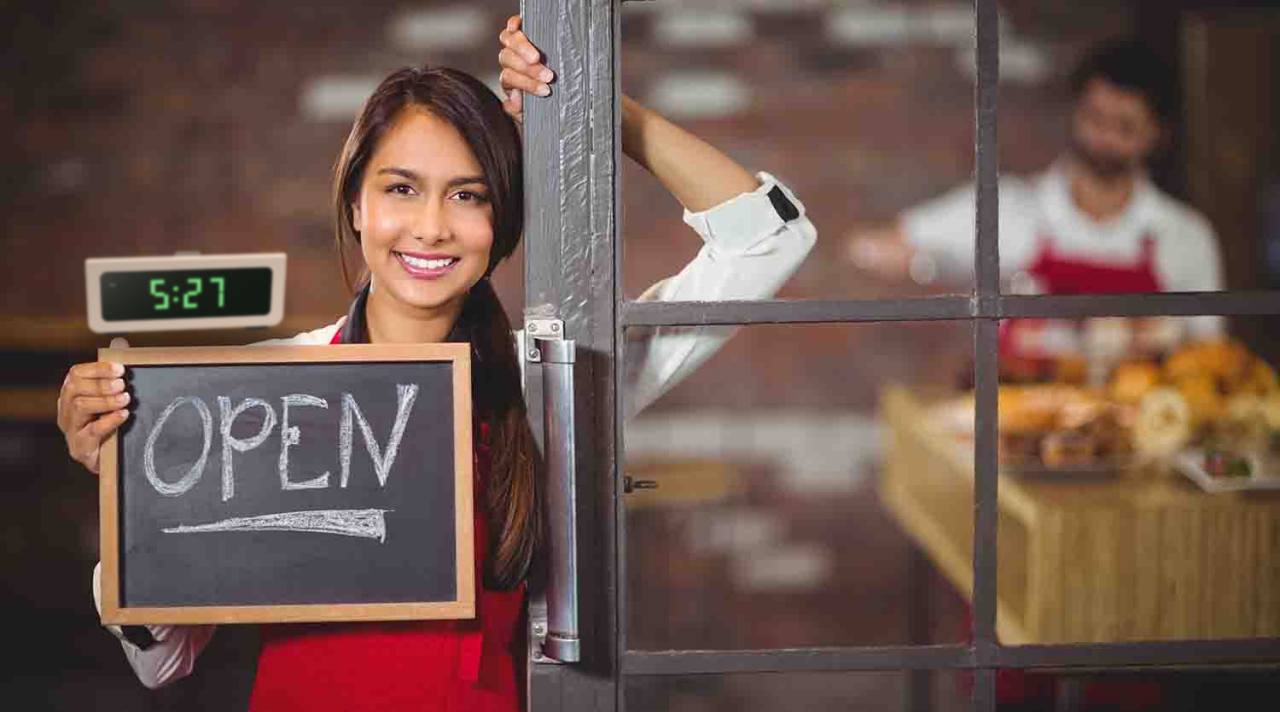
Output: 5h27
